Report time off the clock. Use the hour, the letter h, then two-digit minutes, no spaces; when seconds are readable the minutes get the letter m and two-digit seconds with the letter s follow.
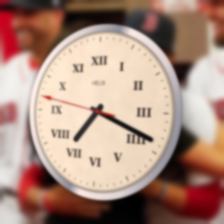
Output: 7h18m47s
